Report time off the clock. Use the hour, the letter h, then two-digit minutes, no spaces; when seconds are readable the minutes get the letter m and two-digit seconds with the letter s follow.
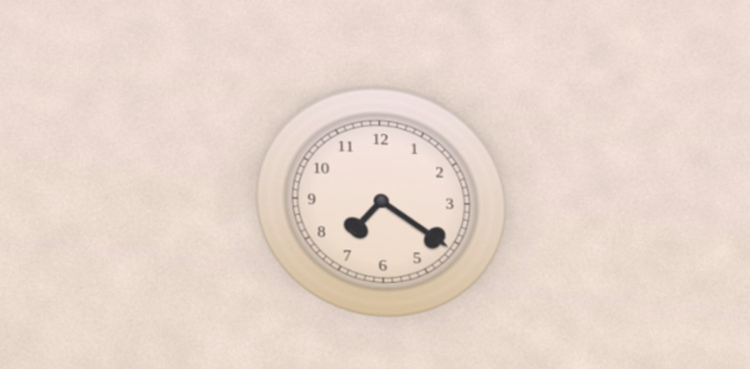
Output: 7h21
